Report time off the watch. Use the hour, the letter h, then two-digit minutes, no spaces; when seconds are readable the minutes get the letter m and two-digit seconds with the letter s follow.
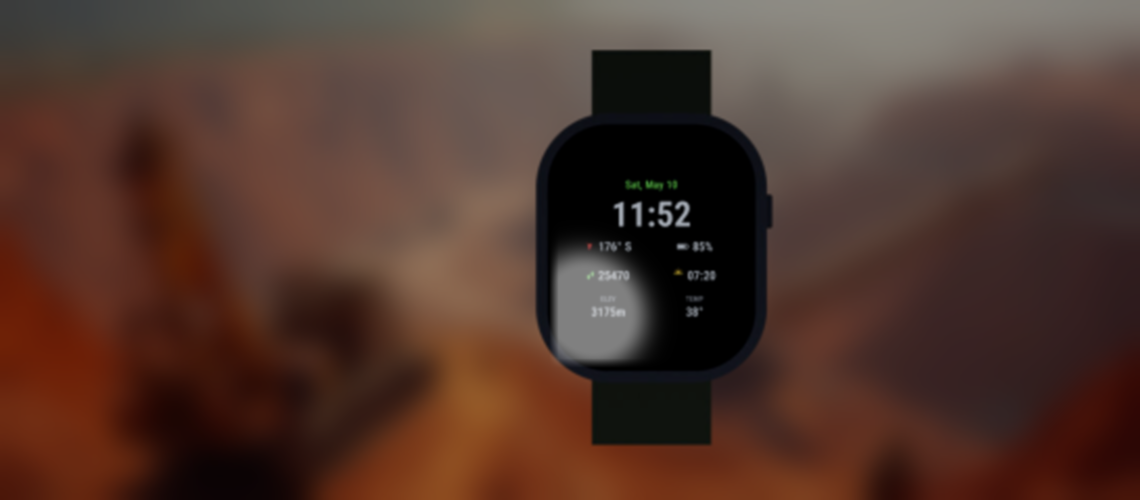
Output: 11h52
